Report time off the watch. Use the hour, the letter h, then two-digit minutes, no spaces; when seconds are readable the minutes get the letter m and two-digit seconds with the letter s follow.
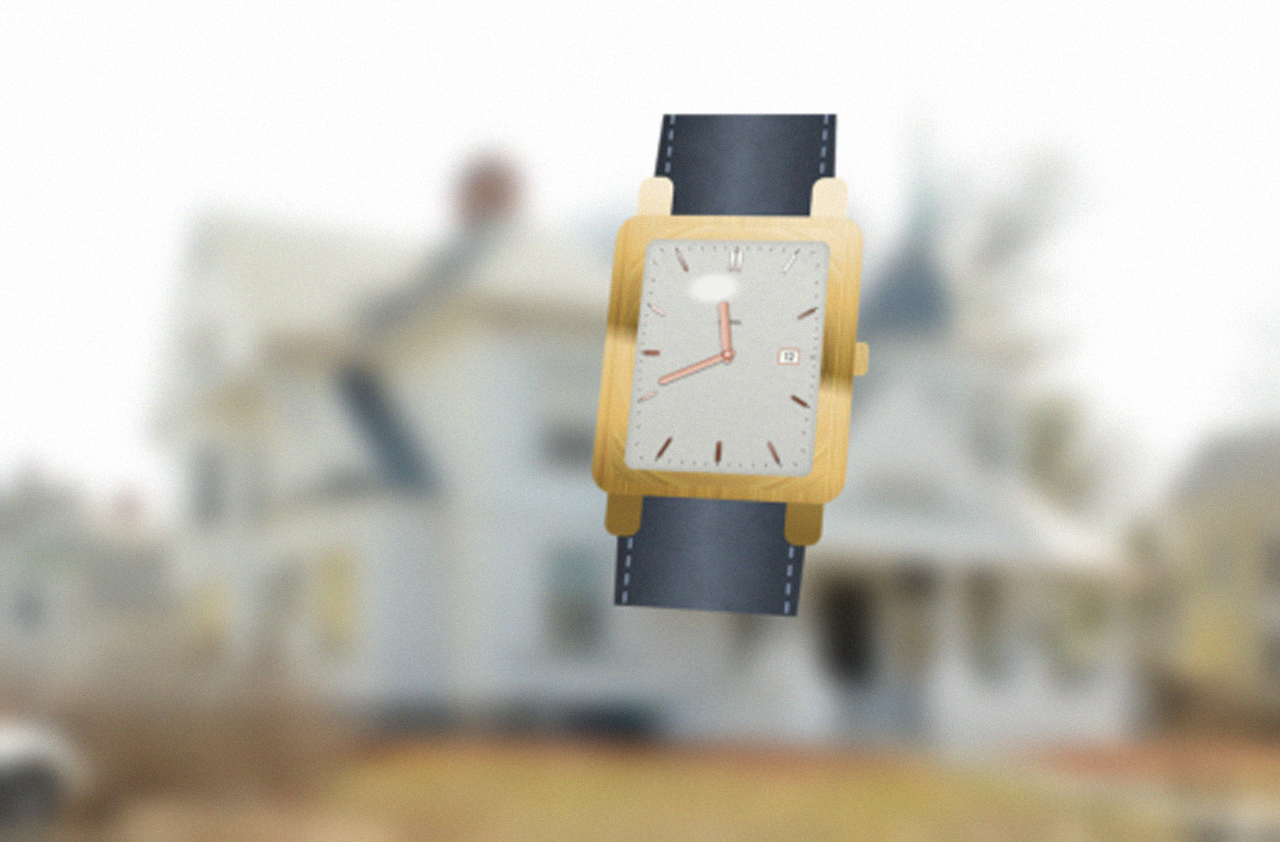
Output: 11h41
